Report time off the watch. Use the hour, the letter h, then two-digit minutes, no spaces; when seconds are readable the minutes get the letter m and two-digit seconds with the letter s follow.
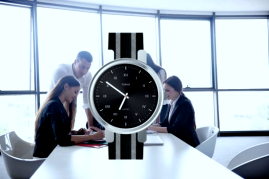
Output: 6h51
